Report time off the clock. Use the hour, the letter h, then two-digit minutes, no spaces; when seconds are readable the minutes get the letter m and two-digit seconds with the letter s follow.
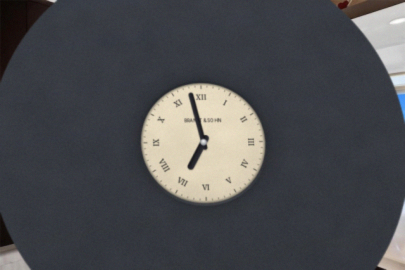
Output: 6h58
